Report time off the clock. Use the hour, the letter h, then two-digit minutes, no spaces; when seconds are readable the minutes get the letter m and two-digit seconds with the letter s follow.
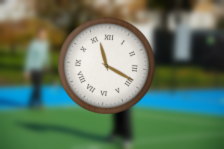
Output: 11h19
